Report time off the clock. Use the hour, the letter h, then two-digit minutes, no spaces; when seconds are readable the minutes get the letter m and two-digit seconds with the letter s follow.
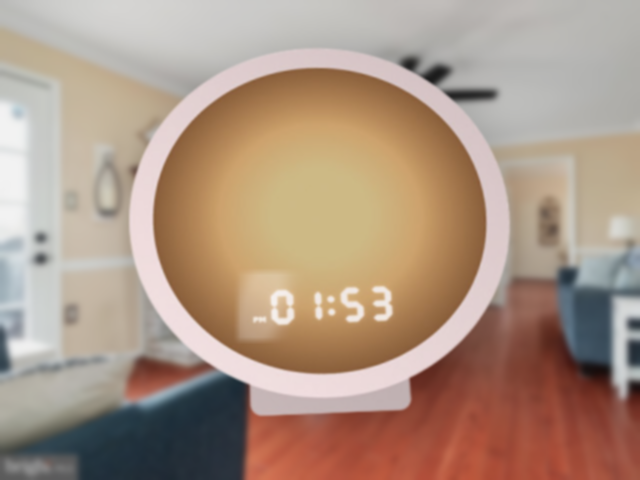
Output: 1h53
